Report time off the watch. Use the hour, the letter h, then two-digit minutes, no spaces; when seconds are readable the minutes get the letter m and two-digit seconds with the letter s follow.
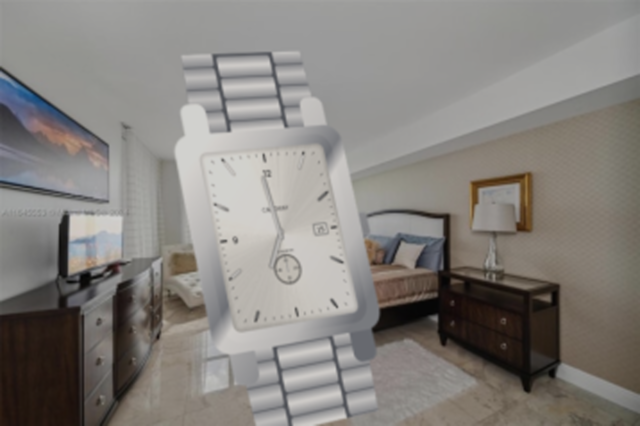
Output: 6h59
